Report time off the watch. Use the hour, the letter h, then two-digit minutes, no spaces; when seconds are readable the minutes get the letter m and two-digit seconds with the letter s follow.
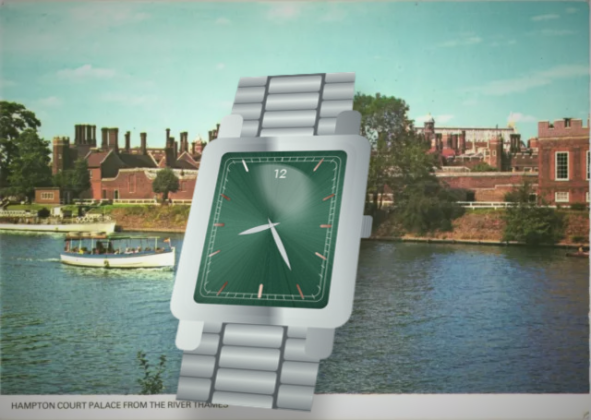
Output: 8h25
